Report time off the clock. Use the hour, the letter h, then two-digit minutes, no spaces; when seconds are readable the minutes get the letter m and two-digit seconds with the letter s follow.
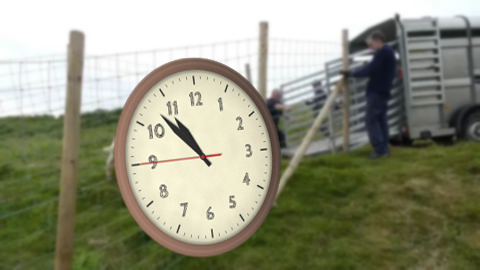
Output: 10h52m45s
